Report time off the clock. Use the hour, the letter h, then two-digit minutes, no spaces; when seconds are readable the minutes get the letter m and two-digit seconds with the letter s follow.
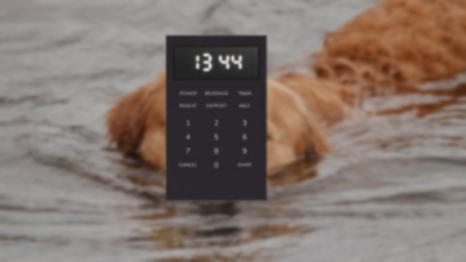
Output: 13h44
